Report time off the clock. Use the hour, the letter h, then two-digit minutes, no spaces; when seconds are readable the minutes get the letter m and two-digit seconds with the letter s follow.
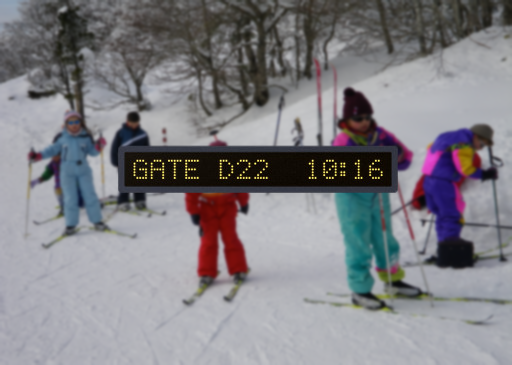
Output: 10h16
